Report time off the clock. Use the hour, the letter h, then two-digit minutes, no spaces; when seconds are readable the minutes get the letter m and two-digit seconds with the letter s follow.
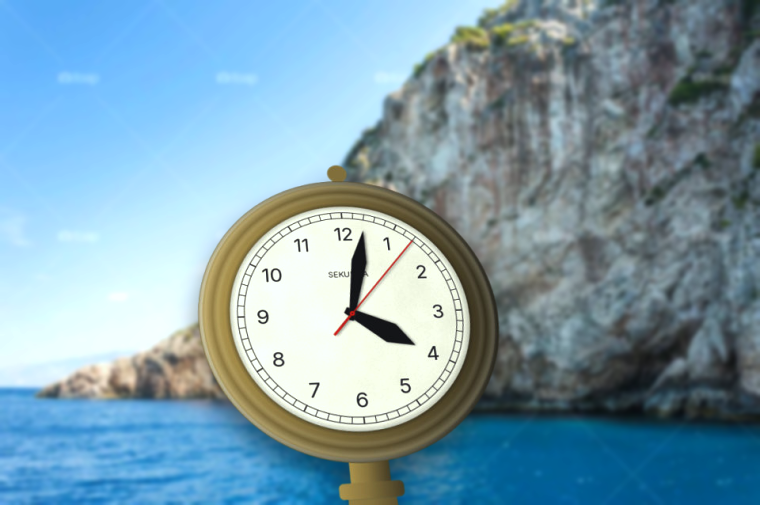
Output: 4h02m07s
